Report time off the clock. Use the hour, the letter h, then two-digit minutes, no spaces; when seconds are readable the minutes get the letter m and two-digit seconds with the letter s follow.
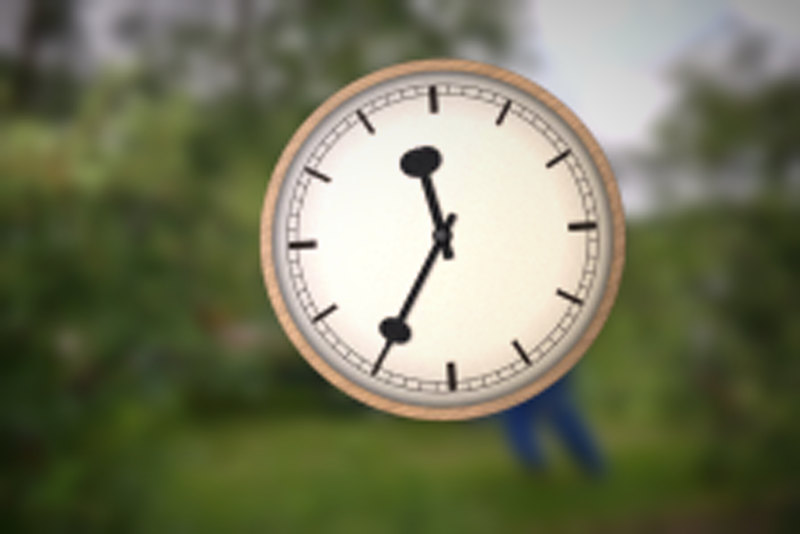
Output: 11h35
